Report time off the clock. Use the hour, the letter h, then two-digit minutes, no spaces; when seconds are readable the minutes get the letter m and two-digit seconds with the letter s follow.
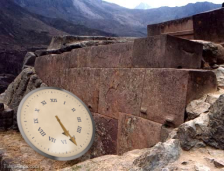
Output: 5h26
